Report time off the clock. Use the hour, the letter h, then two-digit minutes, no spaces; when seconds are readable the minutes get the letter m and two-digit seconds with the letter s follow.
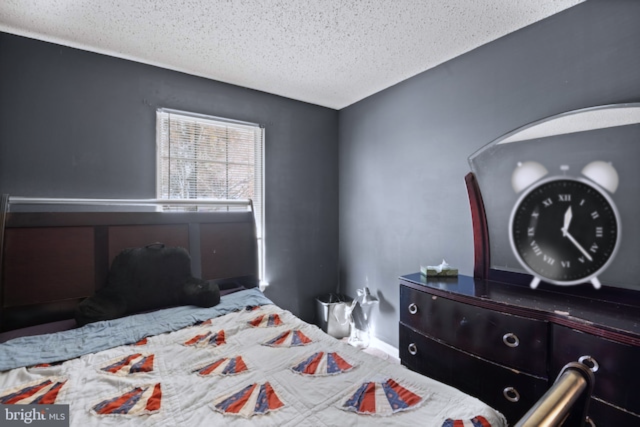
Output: 12h23
